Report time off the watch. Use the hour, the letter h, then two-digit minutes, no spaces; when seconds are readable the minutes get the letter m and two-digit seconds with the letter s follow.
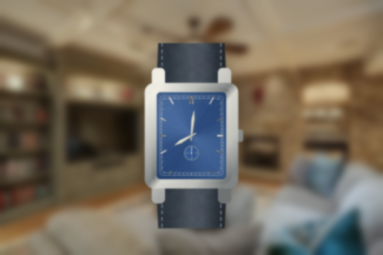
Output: 8h01
